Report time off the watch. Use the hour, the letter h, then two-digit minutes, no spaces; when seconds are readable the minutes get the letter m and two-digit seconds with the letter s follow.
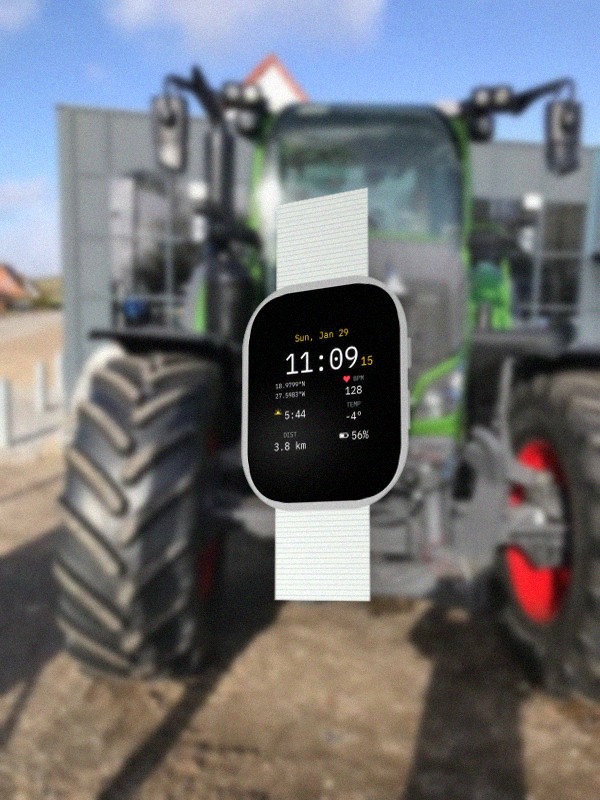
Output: 11h09m15s
